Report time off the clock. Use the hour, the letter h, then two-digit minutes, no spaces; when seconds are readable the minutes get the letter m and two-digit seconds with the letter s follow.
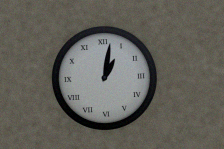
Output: 1h02
